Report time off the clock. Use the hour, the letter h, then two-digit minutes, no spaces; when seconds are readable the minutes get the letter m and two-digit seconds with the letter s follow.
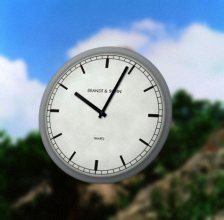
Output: 10h04
